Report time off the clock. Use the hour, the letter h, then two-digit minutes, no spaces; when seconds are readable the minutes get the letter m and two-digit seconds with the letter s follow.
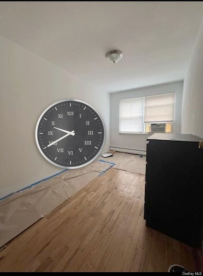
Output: 9h40
